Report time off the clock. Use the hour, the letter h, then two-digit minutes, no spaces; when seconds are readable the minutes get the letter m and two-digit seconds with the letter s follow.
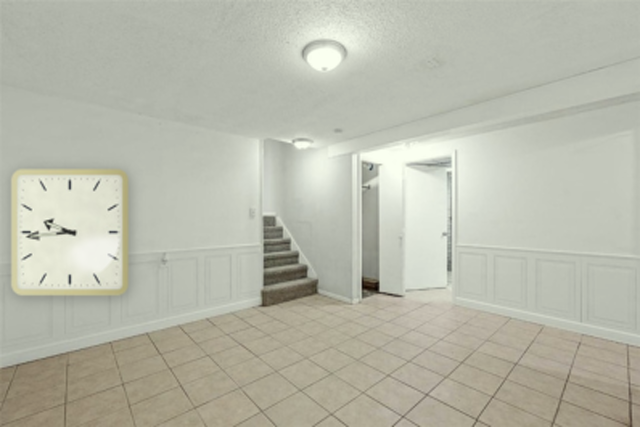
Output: 9h44
